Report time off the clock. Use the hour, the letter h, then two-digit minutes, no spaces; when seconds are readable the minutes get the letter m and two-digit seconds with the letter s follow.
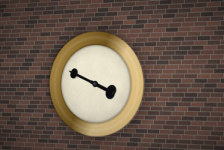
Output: 3h49
